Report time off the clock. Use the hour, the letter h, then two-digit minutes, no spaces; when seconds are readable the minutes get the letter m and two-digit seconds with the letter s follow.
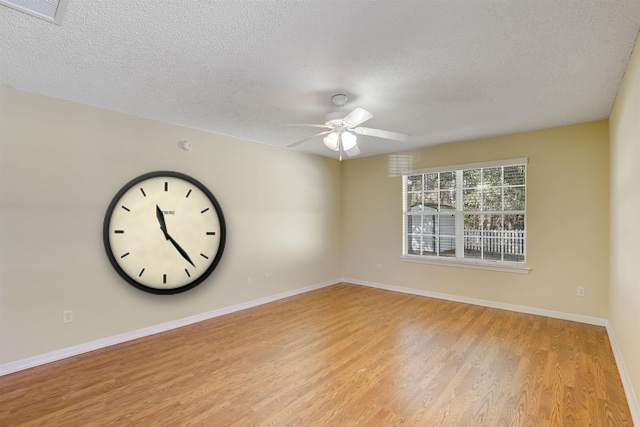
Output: 11h23
